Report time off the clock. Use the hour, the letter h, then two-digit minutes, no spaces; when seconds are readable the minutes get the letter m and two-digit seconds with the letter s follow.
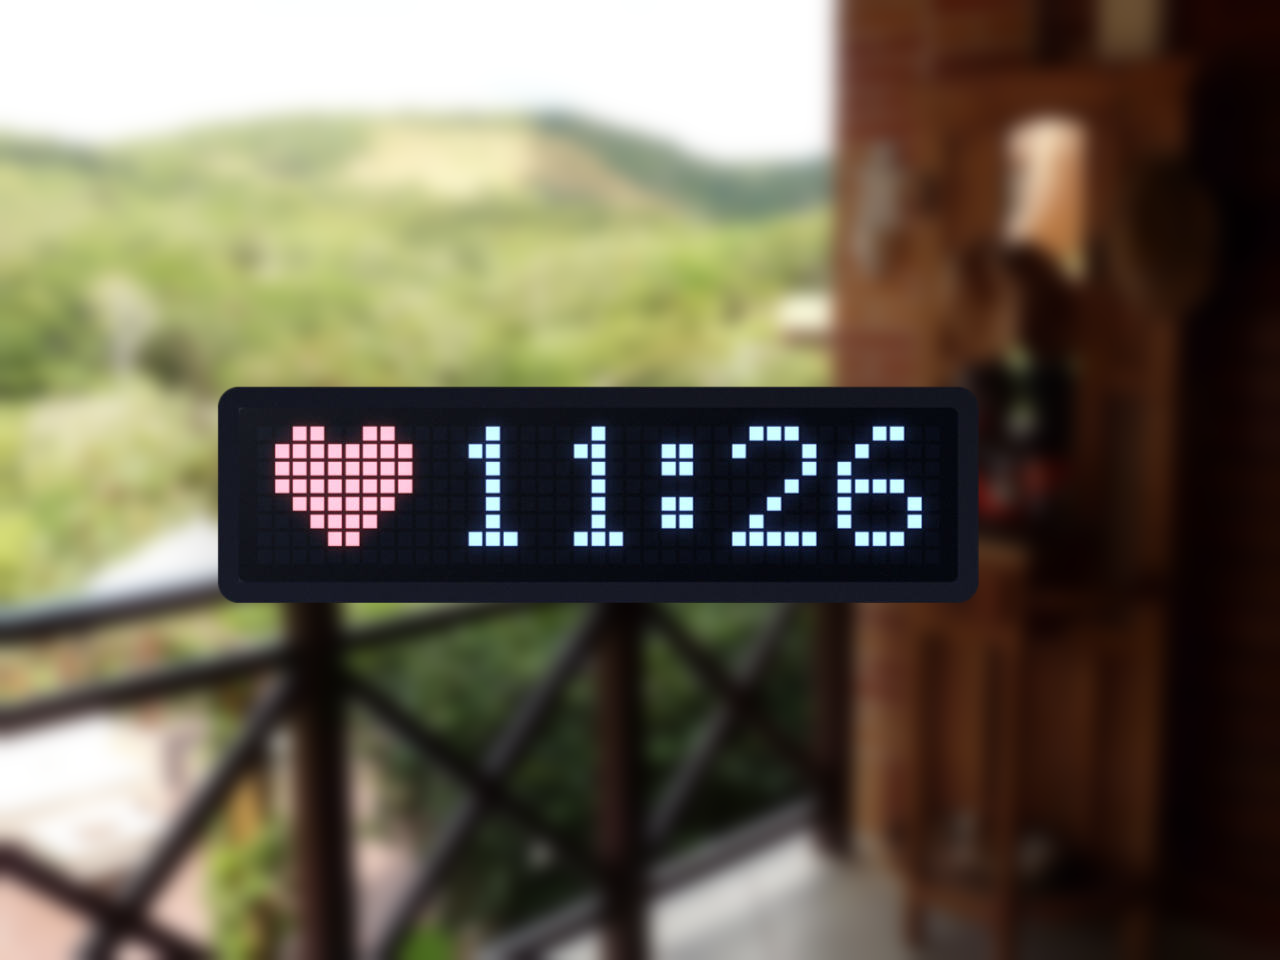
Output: 11h26
